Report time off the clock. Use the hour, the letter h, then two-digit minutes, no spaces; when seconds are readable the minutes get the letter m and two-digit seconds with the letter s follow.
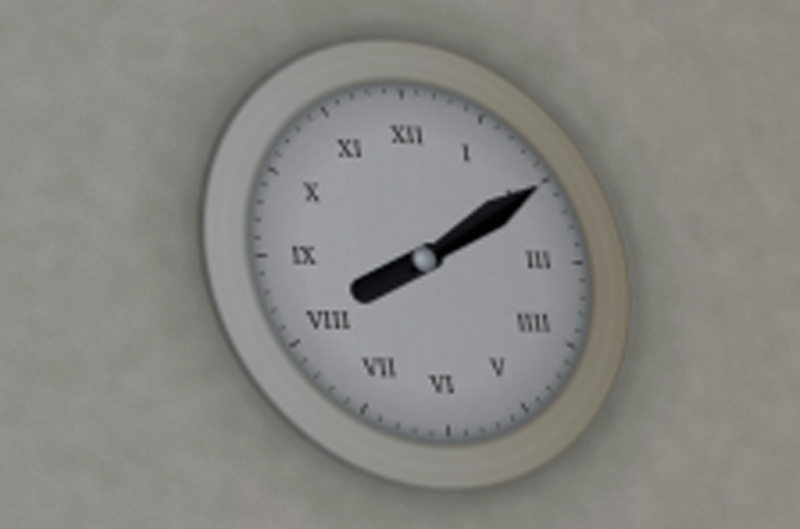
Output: 8h10
